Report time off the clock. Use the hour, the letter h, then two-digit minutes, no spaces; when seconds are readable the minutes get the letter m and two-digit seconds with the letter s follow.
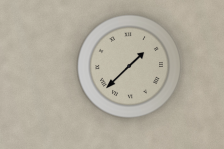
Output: 1h38
